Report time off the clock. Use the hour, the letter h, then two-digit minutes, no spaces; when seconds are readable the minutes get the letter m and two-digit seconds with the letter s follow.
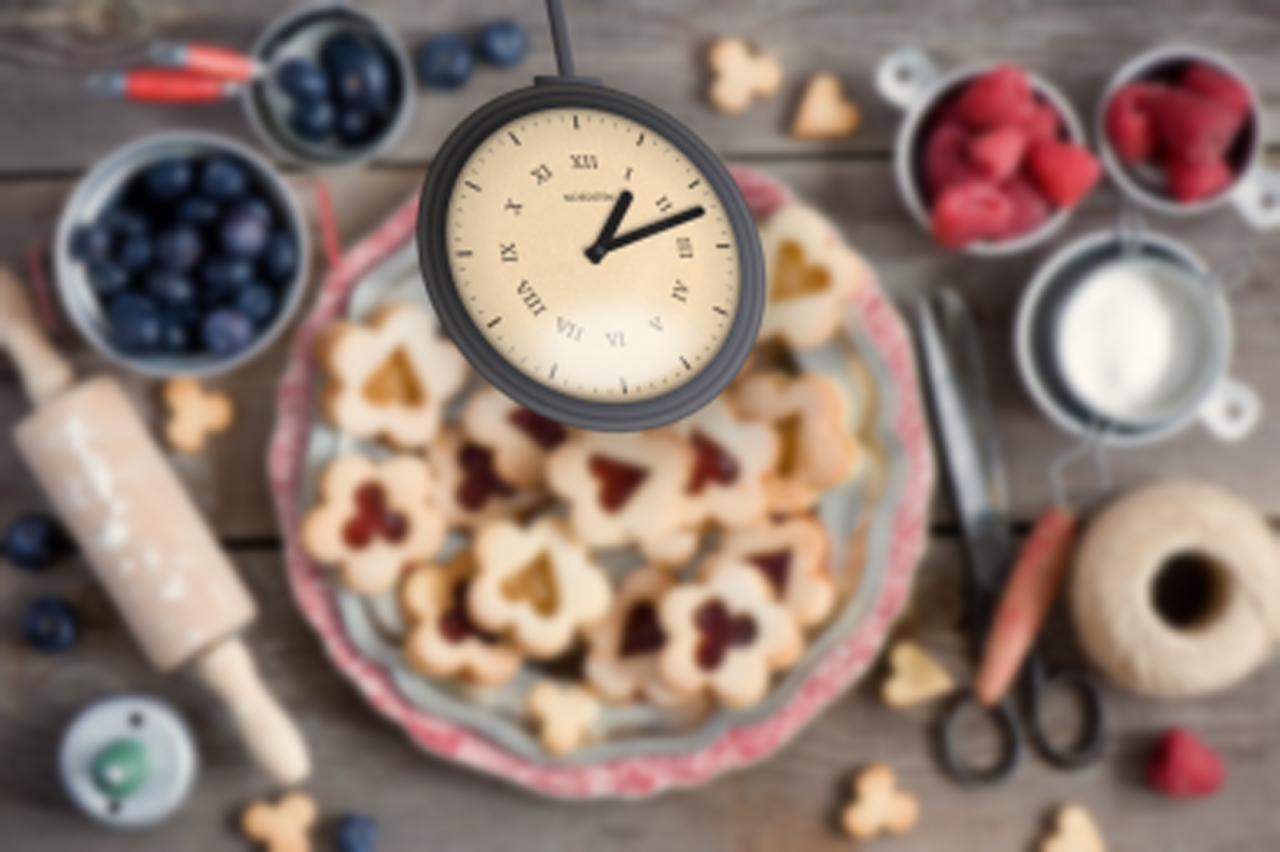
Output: 1h12
